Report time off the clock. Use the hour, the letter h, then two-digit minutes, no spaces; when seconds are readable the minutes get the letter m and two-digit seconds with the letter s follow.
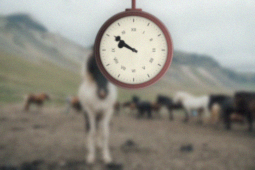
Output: 9h51
